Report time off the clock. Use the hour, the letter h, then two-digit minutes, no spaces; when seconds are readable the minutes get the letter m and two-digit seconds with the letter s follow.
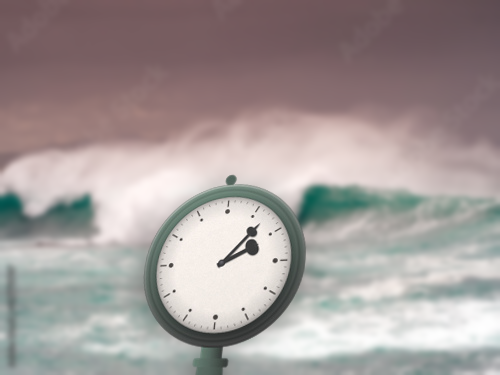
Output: 2h07
